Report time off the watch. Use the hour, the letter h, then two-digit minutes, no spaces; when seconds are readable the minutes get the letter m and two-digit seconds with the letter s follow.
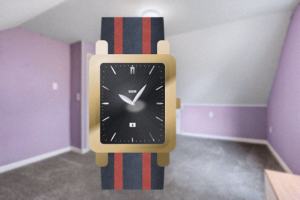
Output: 10h06
